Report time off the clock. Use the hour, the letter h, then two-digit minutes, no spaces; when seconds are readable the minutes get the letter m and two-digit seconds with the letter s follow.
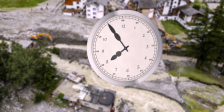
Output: 7h55
